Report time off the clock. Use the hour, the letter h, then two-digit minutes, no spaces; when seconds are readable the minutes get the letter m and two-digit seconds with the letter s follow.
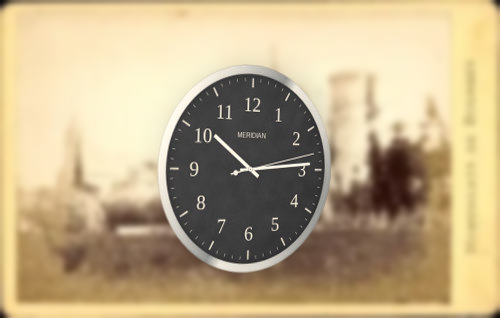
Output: 10h14m13s
